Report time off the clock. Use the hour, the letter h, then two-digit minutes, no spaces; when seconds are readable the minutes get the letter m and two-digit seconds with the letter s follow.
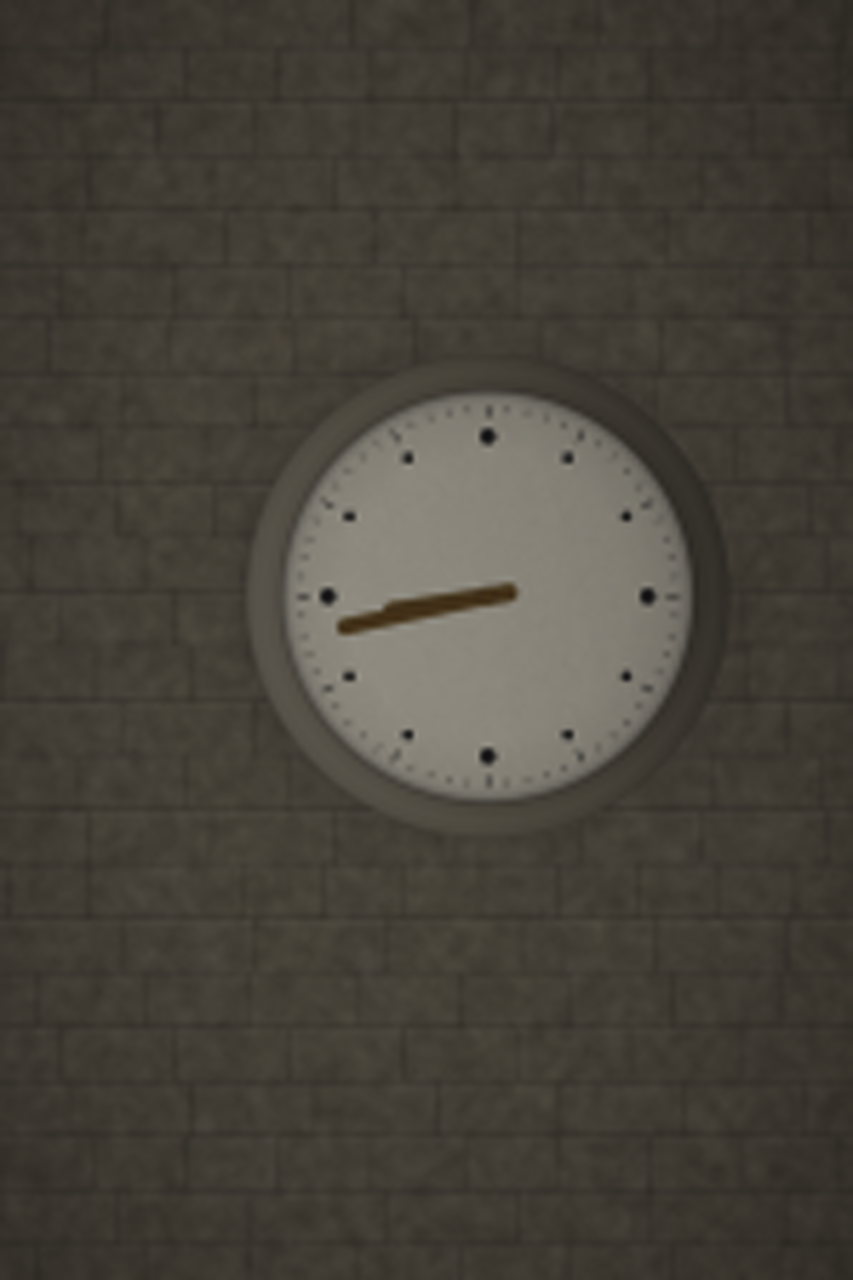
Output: 8h43
